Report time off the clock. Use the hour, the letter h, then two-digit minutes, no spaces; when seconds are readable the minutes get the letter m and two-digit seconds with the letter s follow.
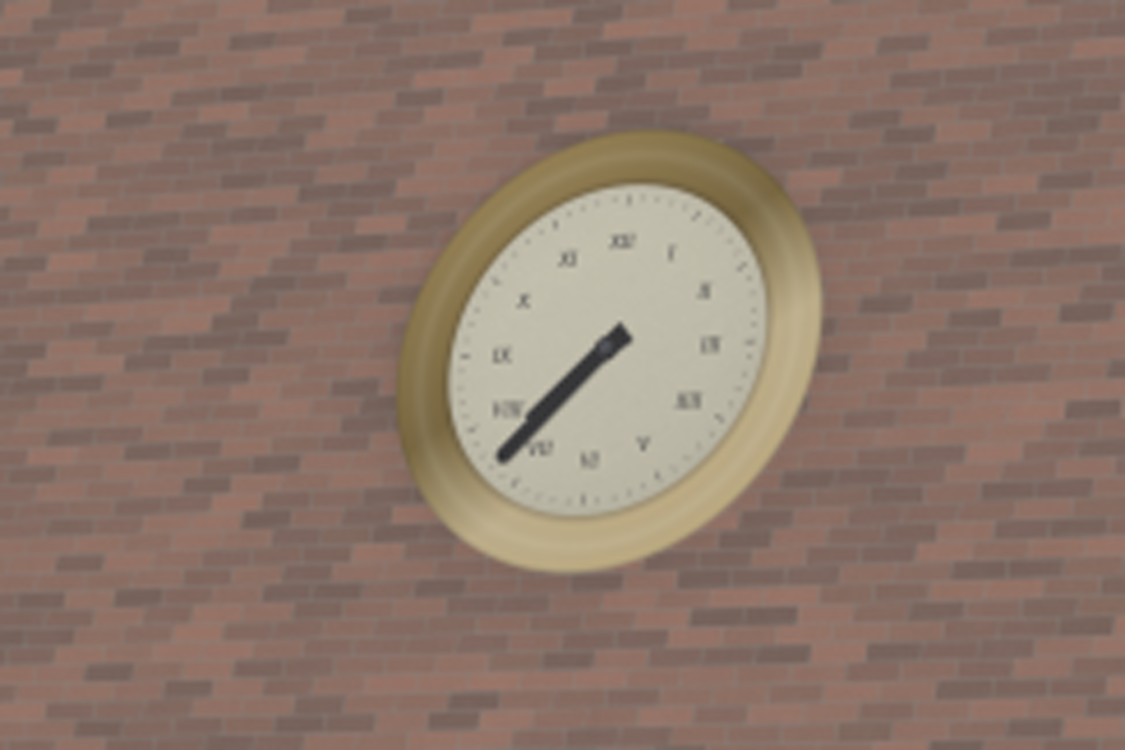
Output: 7h37
